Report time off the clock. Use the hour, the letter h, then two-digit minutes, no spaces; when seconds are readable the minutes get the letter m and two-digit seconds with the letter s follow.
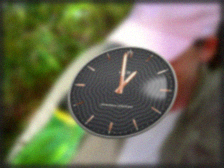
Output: 12h59
